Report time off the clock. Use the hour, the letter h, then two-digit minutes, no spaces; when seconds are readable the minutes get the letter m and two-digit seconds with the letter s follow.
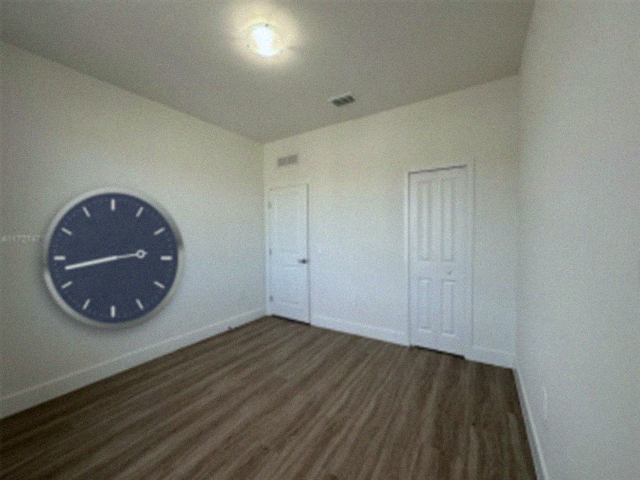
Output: 2h43
